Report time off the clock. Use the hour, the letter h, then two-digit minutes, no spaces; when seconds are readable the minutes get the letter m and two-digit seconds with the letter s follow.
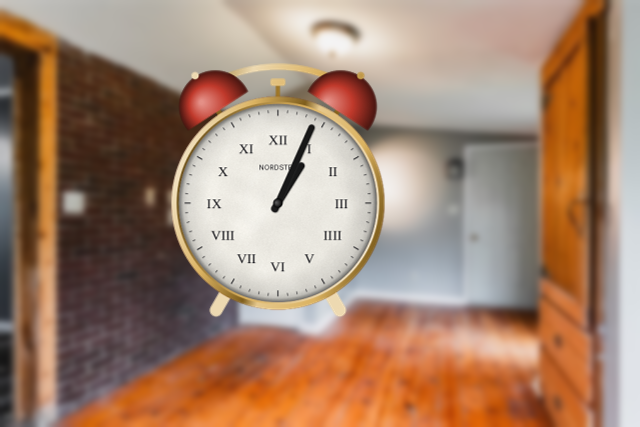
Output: 1h04
